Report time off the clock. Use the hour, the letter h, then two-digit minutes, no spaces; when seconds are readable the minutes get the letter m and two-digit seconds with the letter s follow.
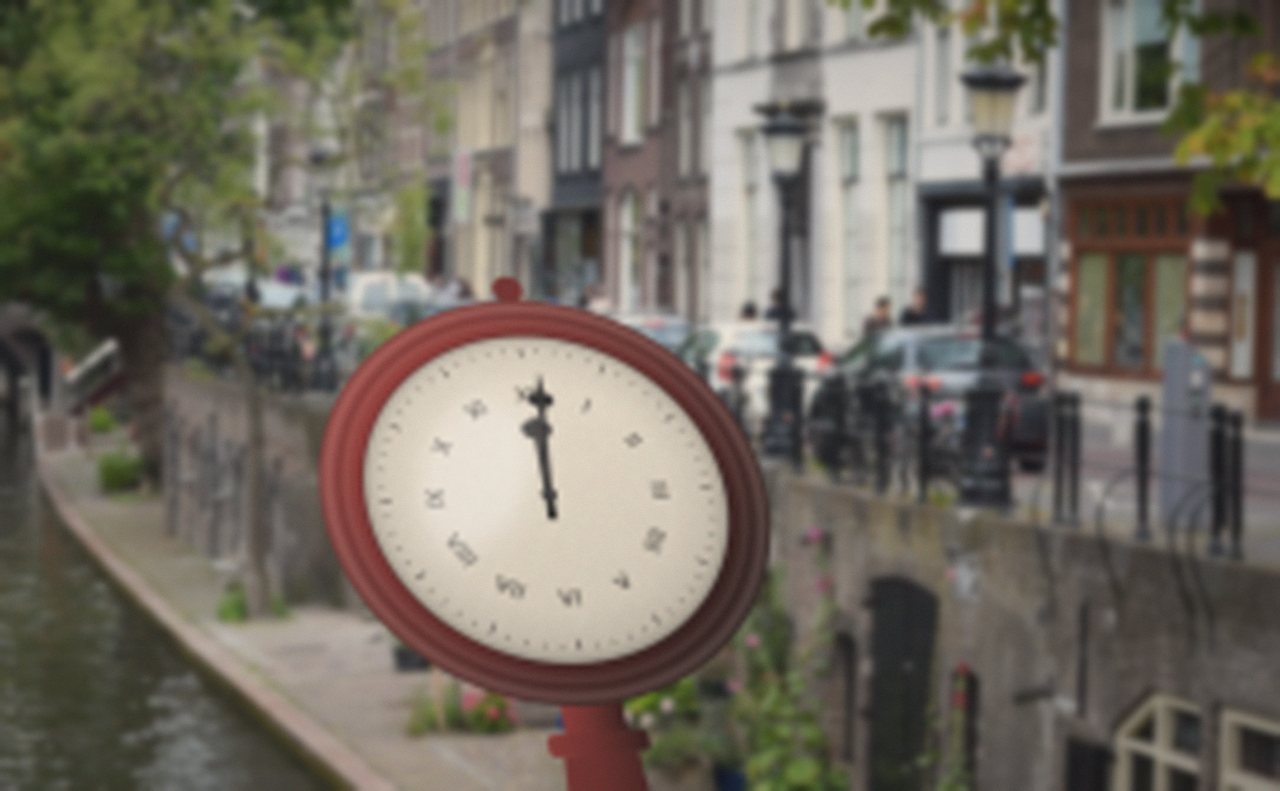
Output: 12h01
